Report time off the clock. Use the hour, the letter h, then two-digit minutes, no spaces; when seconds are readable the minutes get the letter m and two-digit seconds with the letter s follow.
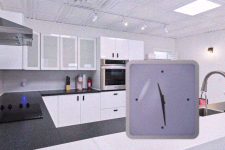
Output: 11h29
